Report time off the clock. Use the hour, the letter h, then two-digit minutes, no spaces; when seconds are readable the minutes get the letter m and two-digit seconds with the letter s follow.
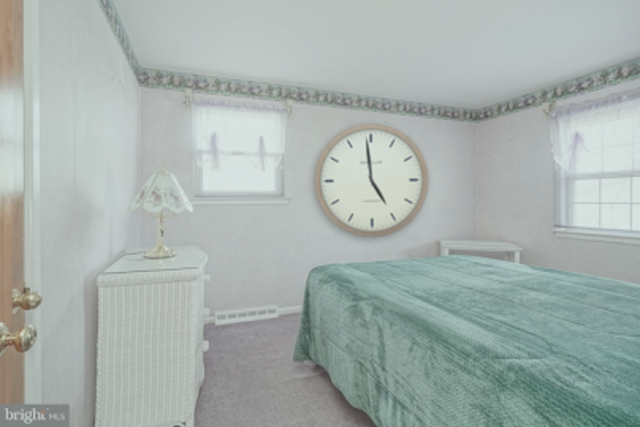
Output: 4h59
